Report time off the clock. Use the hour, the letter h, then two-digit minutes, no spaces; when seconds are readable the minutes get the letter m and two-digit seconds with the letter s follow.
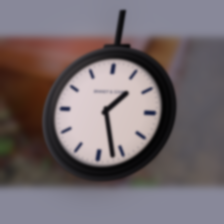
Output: 1h27
